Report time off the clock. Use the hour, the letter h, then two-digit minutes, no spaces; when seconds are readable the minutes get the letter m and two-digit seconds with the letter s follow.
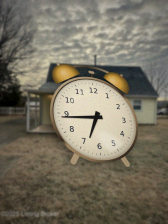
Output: 6h44
